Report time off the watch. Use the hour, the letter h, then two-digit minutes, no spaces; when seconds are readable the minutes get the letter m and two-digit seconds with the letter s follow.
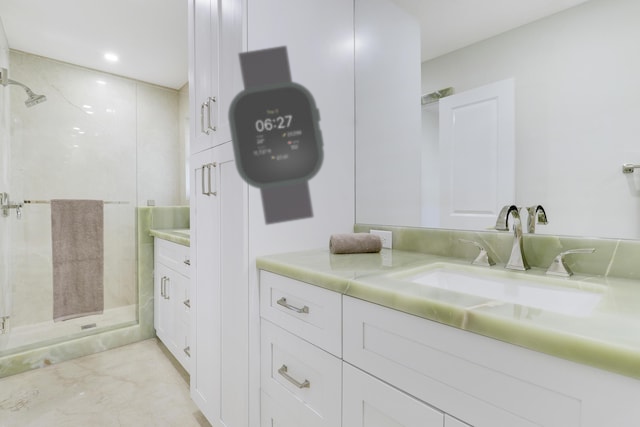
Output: 6h27
